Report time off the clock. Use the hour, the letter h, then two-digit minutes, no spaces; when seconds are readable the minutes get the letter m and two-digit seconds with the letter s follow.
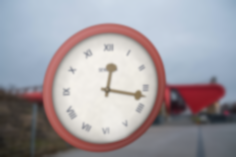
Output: 12h17
